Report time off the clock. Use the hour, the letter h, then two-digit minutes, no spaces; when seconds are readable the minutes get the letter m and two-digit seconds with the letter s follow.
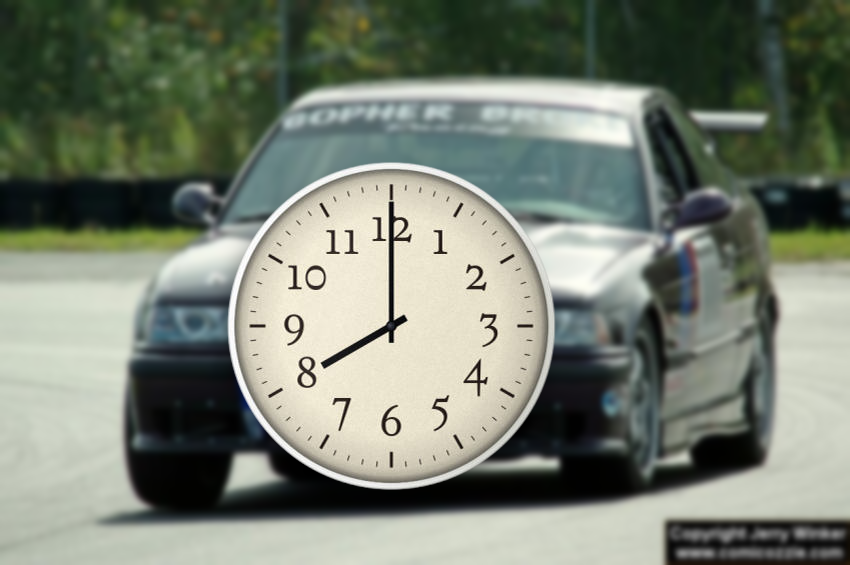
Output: 8h00
